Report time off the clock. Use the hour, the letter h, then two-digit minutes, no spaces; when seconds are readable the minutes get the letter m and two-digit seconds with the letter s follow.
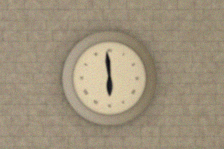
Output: 5h59
